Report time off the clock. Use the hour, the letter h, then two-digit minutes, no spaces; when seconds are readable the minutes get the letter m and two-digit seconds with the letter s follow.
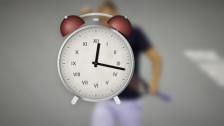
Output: 12h17
